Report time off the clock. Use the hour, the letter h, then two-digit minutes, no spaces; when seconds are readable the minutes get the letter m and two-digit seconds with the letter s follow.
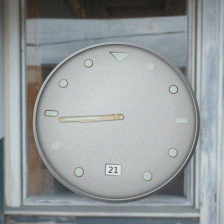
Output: 8h44
